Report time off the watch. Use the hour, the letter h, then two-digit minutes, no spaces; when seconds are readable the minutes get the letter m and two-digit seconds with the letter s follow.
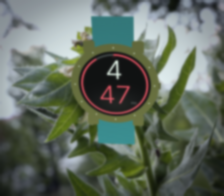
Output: 4h47
